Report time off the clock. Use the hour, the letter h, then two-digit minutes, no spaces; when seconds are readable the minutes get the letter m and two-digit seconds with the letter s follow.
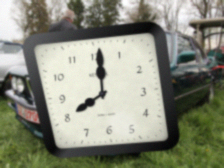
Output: 8h01
